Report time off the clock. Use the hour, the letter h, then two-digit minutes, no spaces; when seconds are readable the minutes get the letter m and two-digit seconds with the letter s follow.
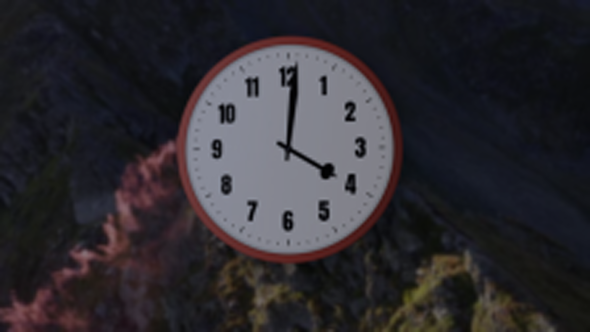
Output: 4h01
